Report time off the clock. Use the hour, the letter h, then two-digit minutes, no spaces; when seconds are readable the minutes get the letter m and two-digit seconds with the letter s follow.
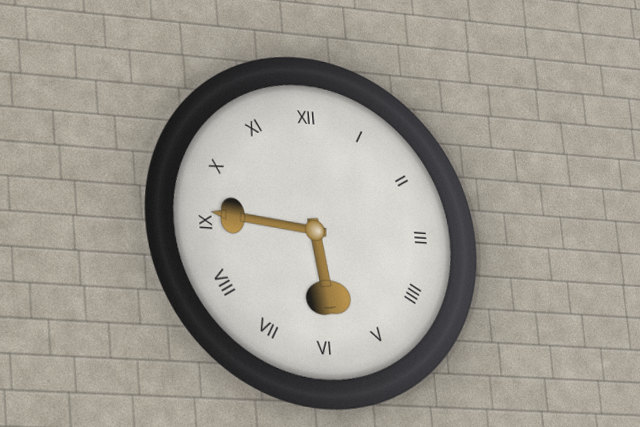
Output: 5h46
